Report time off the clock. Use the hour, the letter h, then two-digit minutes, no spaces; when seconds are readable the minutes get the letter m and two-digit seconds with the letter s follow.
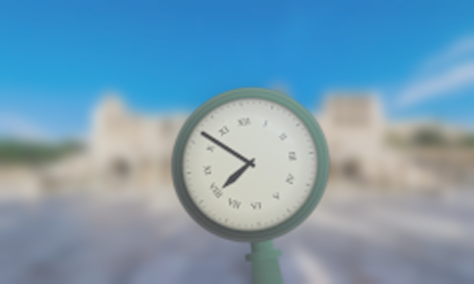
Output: 7h52
